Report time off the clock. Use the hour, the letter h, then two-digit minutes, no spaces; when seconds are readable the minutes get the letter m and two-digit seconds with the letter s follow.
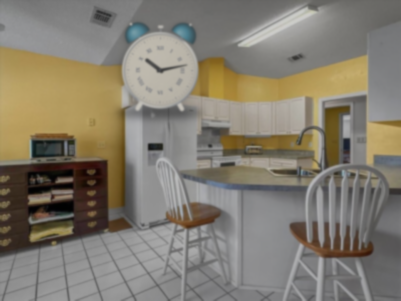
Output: 10h13
